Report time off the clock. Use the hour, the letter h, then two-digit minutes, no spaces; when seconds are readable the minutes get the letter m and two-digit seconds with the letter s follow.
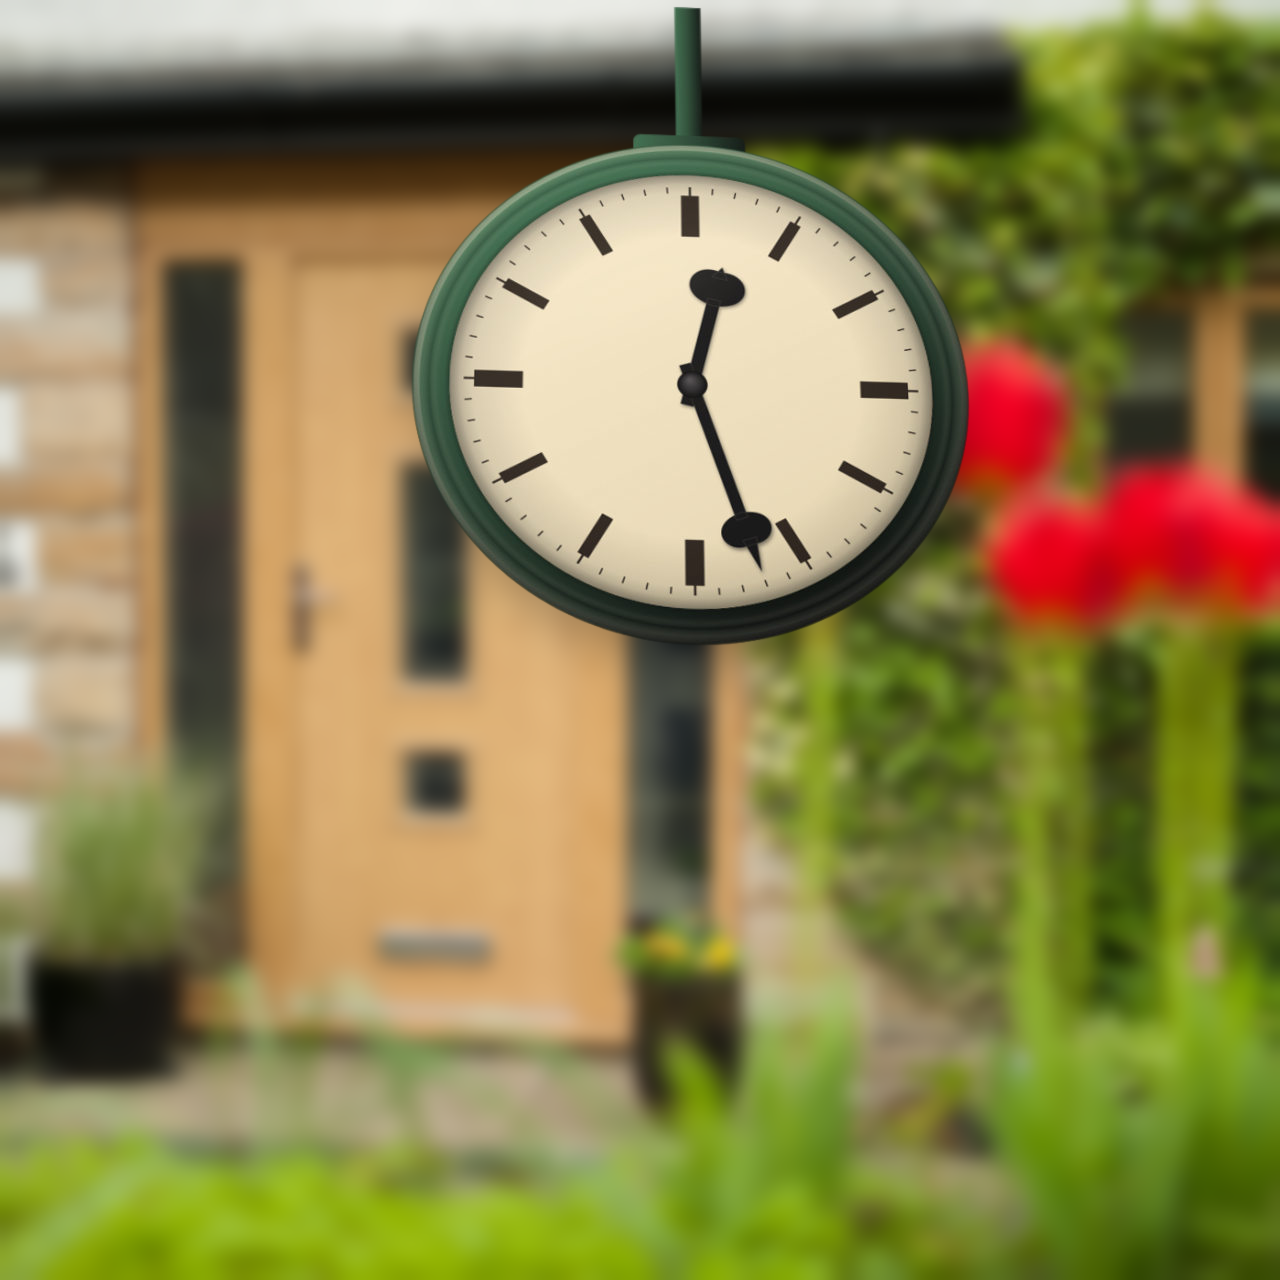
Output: 12h27
